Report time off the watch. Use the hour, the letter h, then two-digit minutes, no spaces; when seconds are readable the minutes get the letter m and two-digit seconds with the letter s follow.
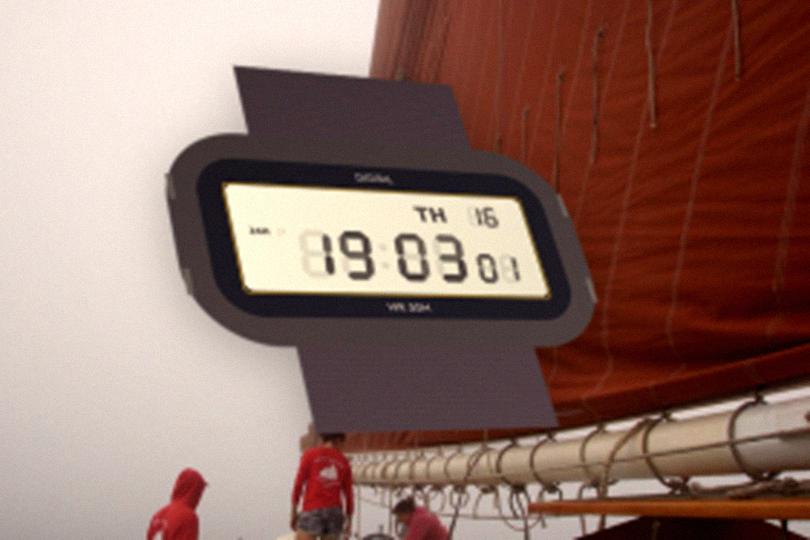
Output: 19h03m01s
